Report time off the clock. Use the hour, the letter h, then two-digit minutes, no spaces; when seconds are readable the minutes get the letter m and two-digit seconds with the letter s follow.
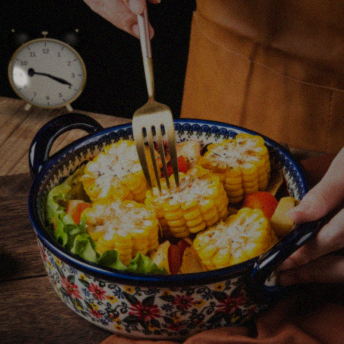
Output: 9h19
